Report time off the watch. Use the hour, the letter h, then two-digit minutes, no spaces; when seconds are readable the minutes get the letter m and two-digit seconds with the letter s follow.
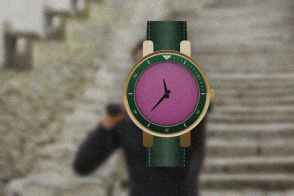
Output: 11h37
